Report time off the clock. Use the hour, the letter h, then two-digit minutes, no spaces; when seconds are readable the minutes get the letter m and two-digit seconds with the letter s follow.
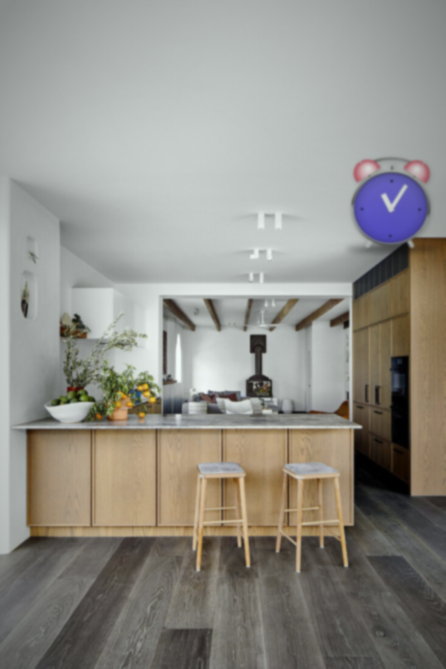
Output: 11h05
